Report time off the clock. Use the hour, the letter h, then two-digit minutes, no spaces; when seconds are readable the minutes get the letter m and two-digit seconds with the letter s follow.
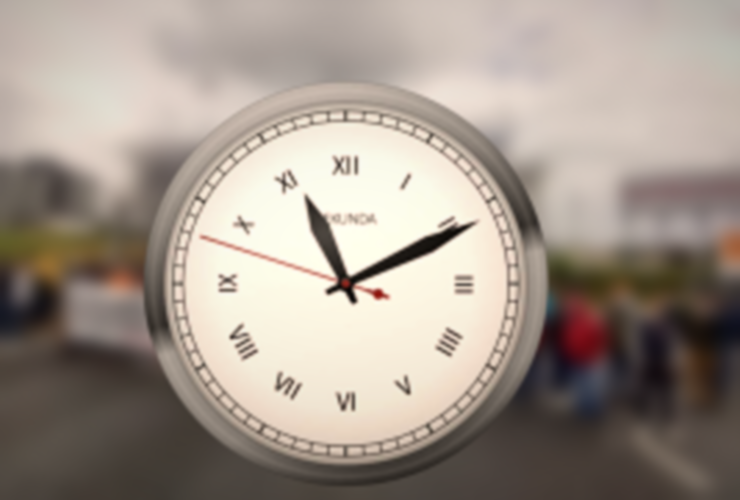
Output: 11h10m48s
